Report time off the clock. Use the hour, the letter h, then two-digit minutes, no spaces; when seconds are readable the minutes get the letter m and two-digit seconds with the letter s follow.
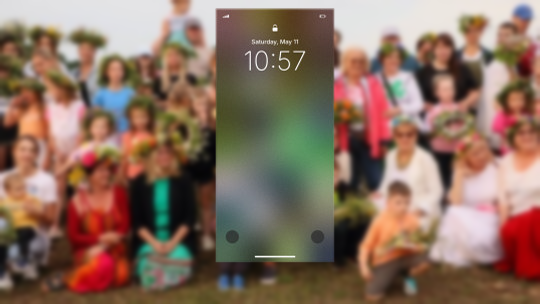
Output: 10h57
